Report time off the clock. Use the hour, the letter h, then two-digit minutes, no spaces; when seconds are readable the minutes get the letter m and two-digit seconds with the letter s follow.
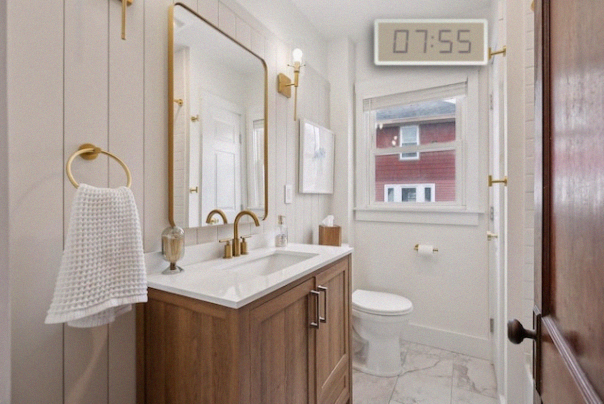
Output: 7h55
